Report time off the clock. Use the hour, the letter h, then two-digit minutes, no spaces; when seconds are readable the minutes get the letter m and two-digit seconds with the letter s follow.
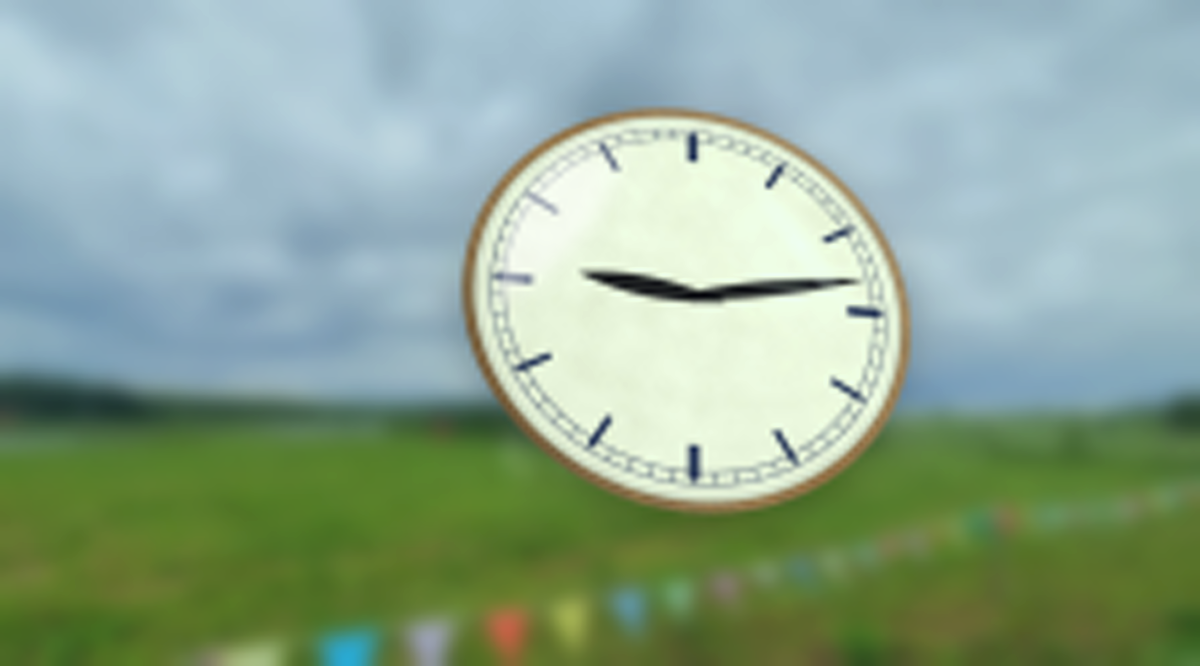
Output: 9h13
